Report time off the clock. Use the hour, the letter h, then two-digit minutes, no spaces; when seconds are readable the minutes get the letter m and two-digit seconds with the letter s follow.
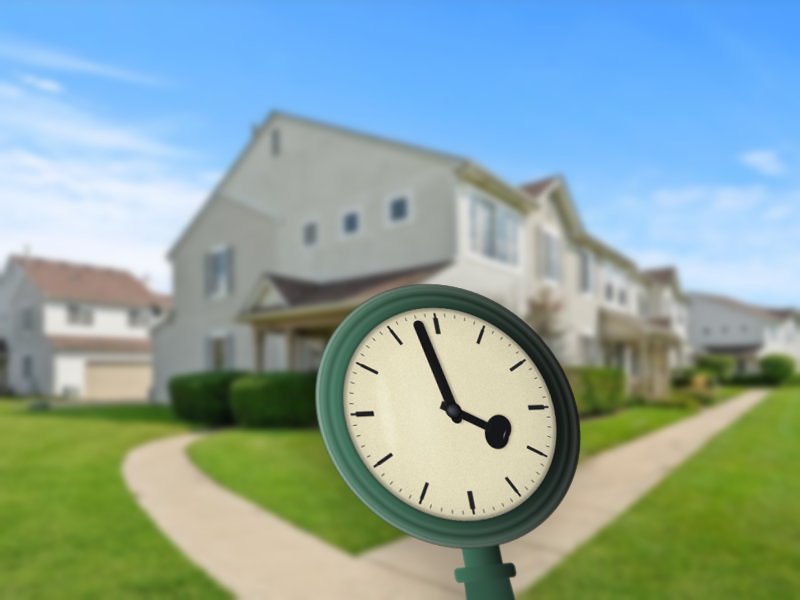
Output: 3h58
